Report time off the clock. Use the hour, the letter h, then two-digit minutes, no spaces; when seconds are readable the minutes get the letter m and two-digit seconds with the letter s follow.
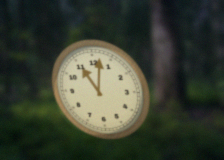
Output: 11h02
